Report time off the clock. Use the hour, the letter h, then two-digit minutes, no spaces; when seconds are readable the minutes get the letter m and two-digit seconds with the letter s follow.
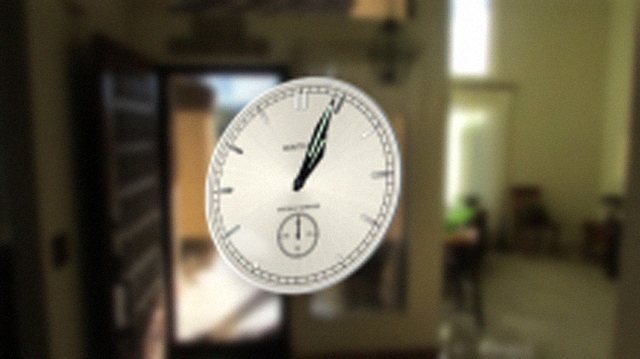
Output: 1h04
